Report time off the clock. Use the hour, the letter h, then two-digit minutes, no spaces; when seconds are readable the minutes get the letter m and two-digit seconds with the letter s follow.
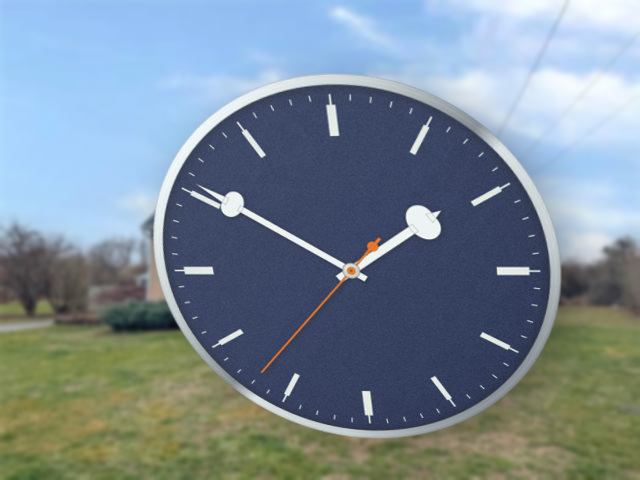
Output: 1h50m37s
